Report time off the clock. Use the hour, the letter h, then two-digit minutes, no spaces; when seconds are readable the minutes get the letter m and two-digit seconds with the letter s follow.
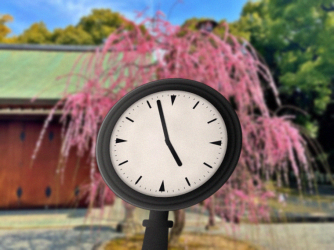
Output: 4h57
